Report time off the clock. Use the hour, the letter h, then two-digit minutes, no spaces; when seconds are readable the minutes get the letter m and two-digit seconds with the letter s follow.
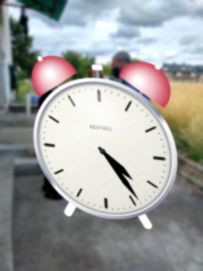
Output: 4h24
